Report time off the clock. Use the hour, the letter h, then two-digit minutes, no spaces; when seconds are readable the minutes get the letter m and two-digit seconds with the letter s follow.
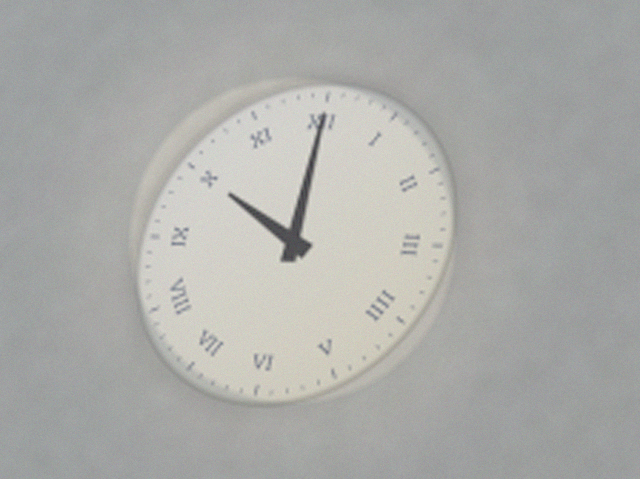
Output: 10h00
